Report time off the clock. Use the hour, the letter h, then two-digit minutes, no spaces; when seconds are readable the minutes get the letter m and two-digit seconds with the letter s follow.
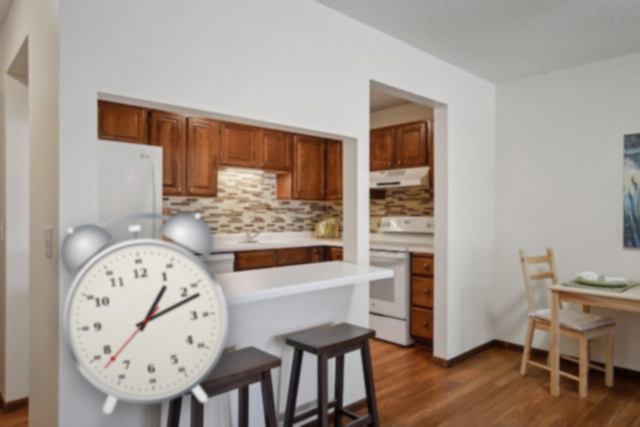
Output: 1h11m38s
